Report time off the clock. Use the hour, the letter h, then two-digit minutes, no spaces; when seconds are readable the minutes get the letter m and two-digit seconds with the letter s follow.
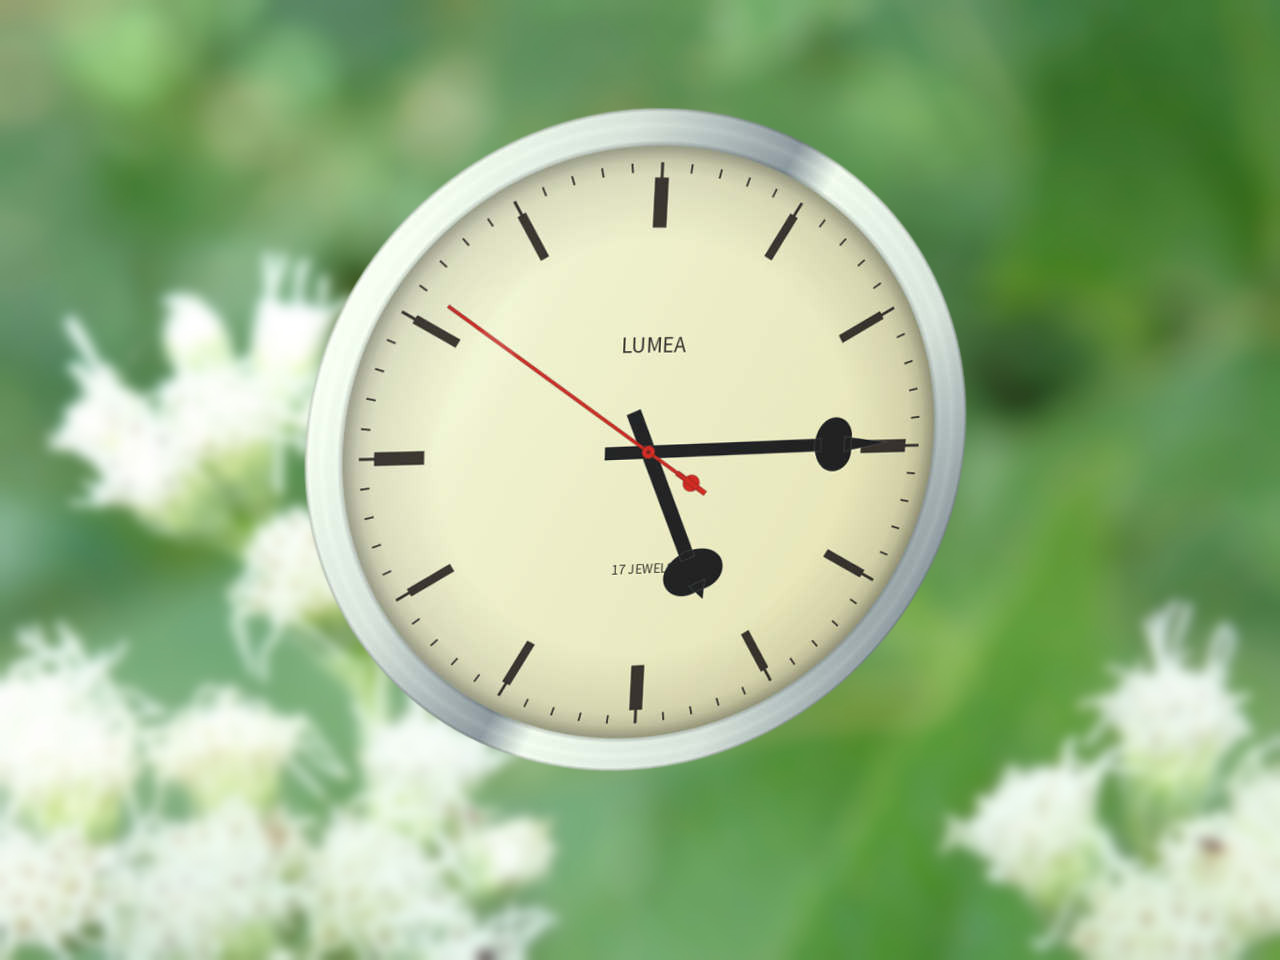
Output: 5h14m51s
